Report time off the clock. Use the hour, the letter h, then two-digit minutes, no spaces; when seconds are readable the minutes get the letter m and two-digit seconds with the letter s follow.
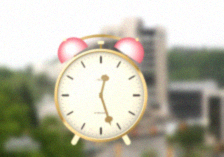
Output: 12h27
